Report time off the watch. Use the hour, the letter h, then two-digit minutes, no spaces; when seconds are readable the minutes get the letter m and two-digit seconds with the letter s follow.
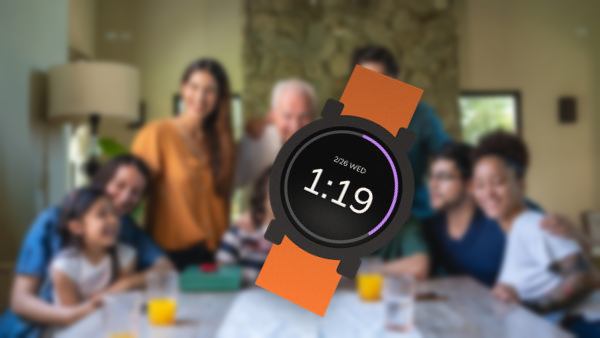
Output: 1h19
